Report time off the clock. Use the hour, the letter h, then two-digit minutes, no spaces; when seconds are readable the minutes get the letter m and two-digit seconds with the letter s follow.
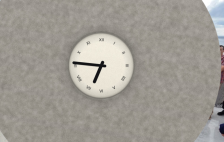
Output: 6h46
